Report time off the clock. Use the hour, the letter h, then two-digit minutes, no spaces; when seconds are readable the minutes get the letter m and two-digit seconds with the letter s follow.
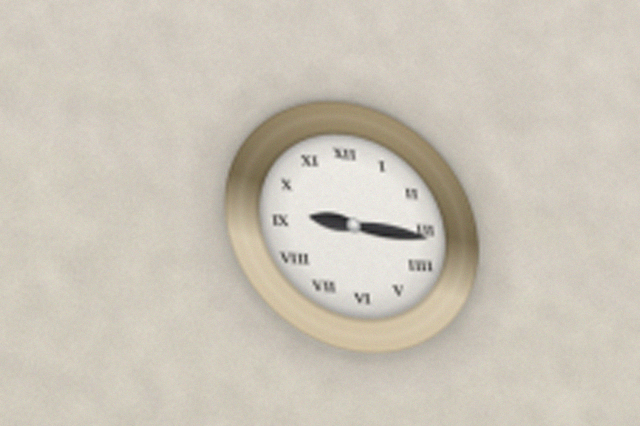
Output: 9h16
